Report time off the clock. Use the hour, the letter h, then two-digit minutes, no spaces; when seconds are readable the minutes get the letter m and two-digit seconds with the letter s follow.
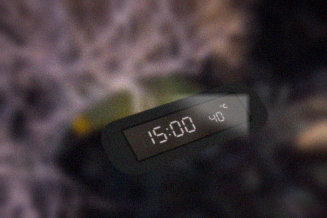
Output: 15h00
